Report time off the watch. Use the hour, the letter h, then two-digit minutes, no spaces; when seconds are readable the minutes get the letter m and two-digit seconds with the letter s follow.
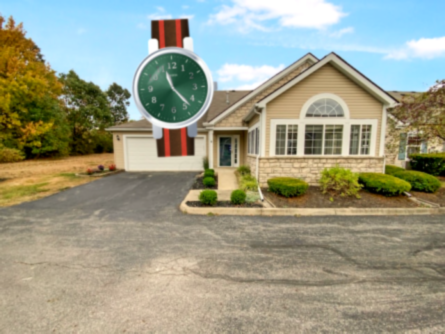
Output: 11h23
